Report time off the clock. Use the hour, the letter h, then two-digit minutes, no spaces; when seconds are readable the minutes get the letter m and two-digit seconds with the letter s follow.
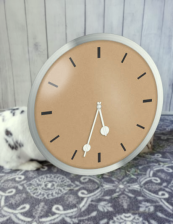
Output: 5h33
